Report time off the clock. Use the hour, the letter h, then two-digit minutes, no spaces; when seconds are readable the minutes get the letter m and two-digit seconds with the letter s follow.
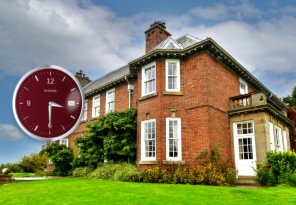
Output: 3h30
